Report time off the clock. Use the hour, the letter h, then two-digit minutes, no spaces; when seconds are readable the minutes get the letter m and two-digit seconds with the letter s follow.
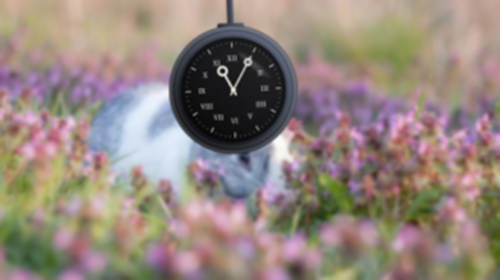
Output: 11h05
